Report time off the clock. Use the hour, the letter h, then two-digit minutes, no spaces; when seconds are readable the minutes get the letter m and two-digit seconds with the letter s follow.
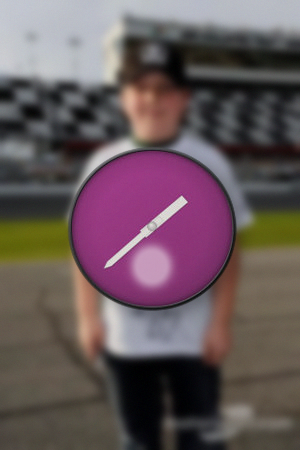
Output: 1h38
